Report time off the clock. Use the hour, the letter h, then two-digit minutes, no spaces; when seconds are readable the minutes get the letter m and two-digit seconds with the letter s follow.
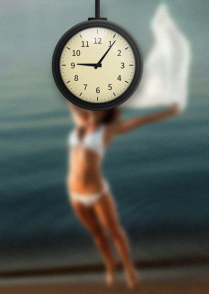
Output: 9h06
